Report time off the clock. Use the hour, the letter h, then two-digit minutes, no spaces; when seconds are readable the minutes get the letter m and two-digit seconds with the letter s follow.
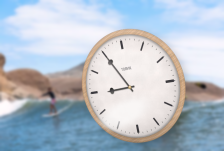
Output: 8h55
